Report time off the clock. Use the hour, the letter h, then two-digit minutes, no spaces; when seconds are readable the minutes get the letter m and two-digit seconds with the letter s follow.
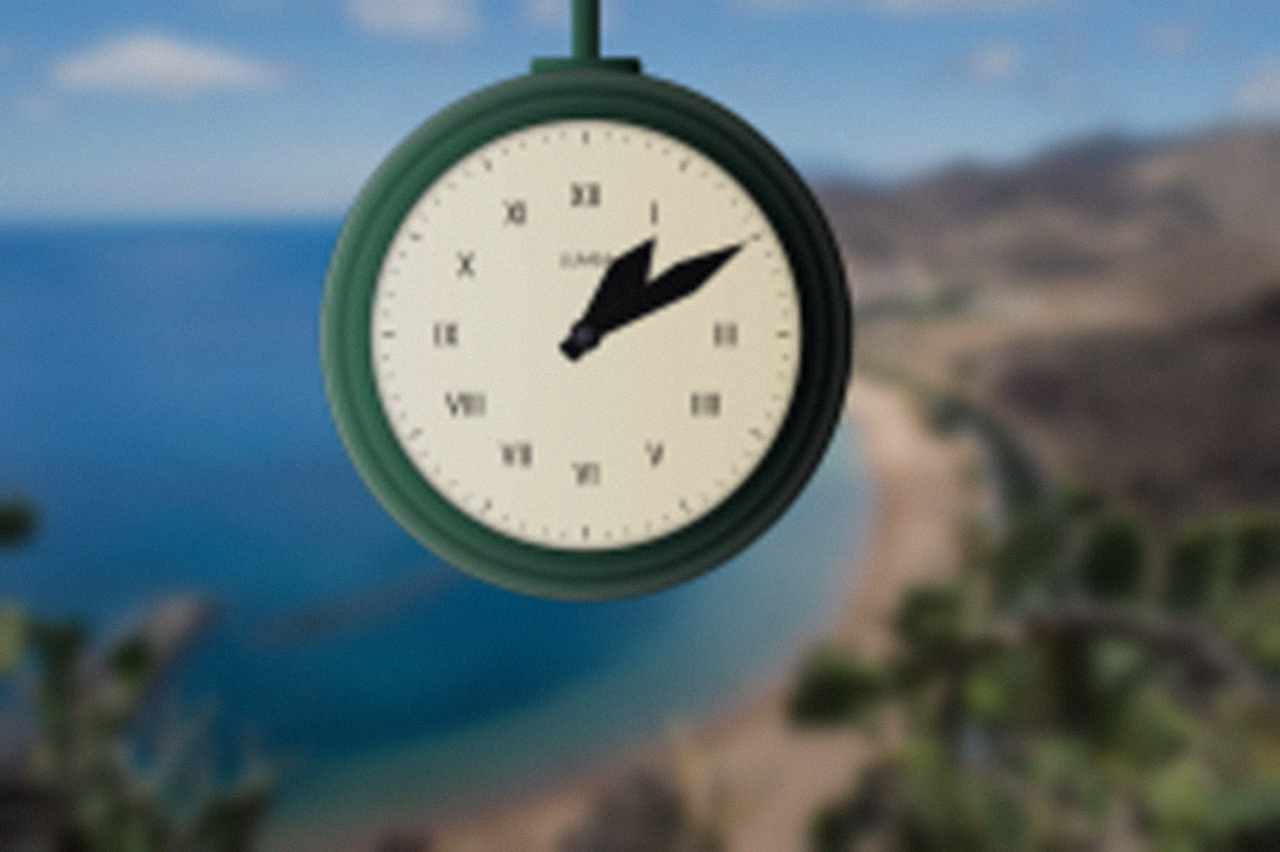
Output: 1h10
